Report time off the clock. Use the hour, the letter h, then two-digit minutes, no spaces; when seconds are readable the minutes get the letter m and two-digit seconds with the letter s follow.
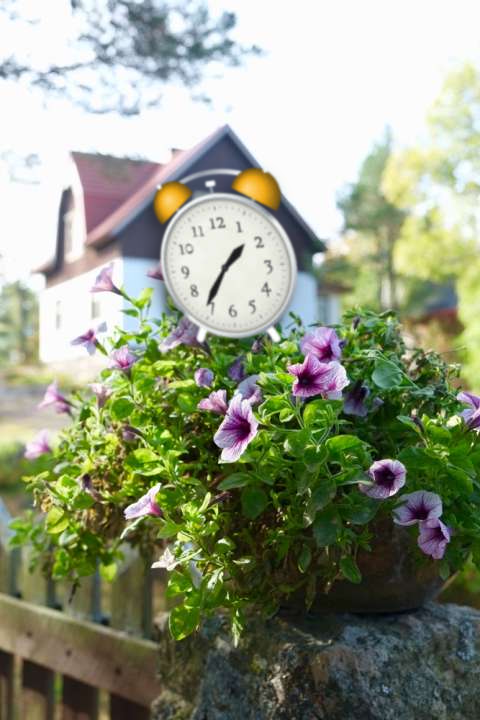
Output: 1h36
